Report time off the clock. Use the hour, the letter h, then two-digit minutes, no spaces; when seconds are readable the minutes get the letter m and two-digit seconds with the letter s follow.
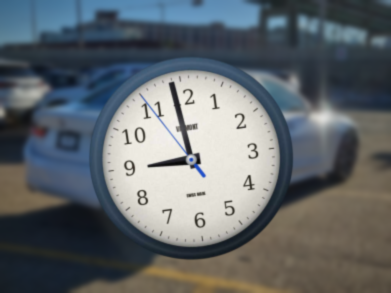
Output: 8h58m55s
